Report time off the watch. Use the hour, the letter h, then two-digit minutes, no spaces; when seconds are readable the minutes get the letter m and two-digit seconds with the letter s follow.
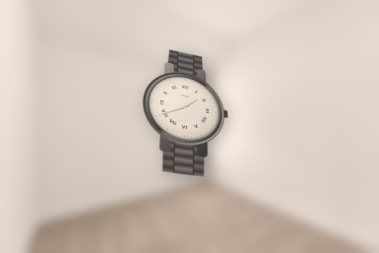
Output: 1h40
